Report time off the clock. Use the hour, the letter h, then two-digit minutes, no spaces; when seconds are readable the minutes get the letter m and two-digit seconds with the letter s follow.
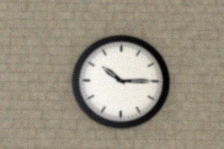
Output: 10h15
